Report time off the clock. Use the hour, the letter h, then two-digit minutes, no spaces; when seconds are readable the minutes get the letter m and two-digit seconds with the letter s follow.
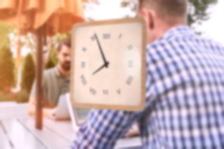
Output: 7h56
